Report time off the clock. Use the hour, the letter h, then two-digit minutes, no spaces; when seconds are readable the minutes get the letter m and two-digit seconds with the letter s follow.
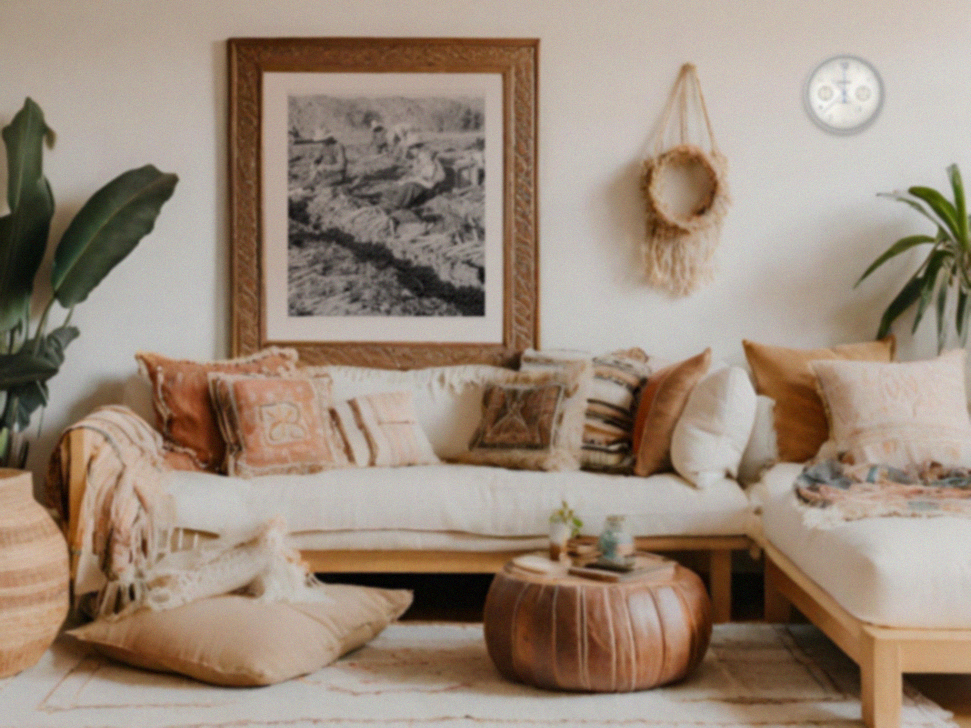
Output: 10h38
